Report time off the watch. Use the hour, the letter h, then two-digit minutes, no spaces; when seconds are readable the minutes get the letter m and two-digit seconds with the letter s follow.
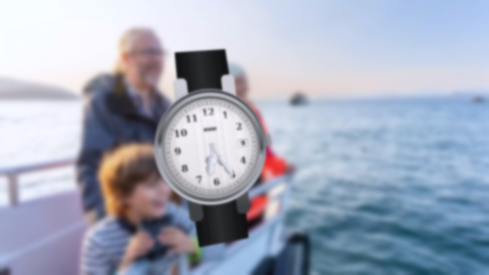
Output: 6h25
